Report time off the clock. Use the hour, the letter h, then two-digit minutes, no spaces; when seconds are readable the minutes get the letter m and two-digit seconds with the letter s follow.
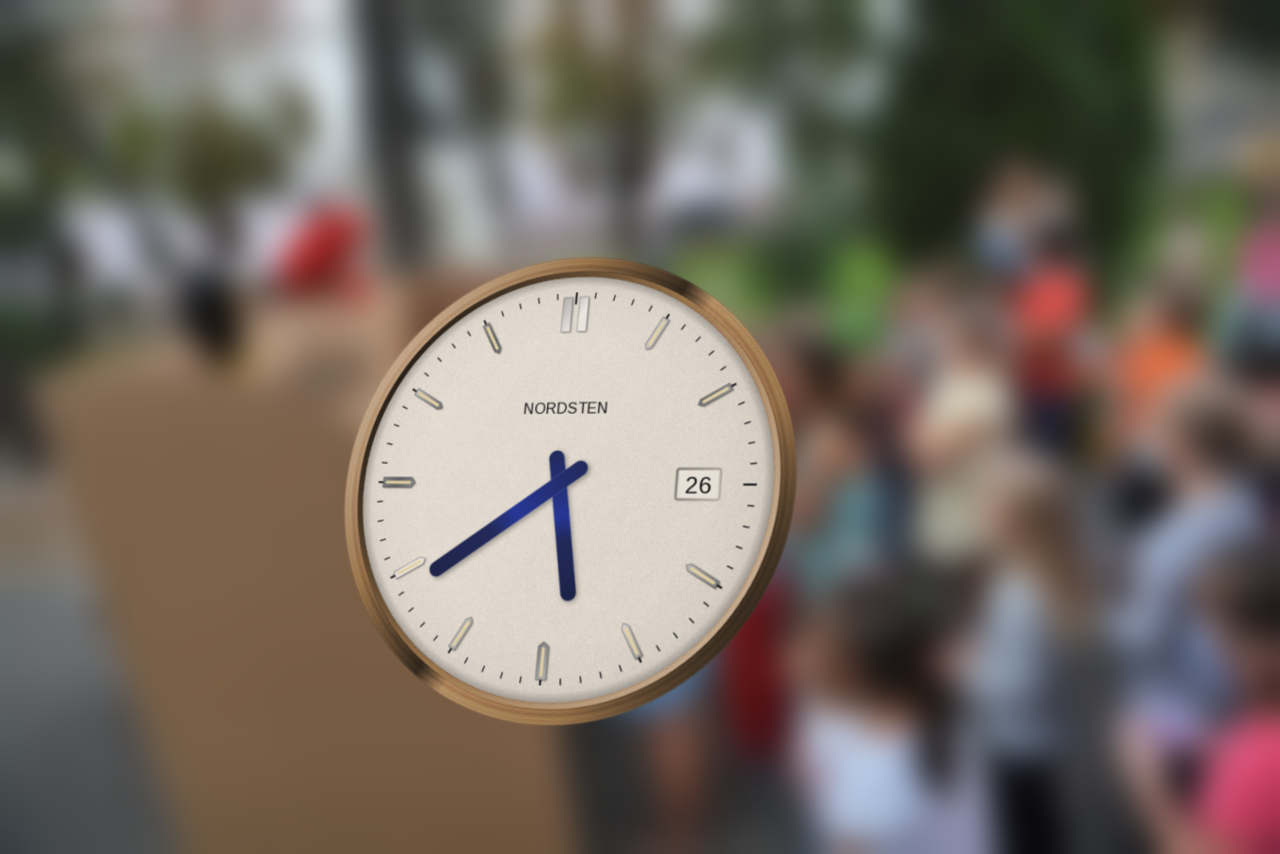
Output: 5h39
